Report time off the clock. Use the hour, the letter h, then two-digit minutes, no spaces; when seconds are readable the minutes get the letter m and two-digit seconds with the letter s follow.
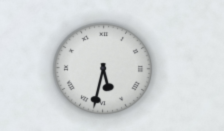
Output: 5h32
